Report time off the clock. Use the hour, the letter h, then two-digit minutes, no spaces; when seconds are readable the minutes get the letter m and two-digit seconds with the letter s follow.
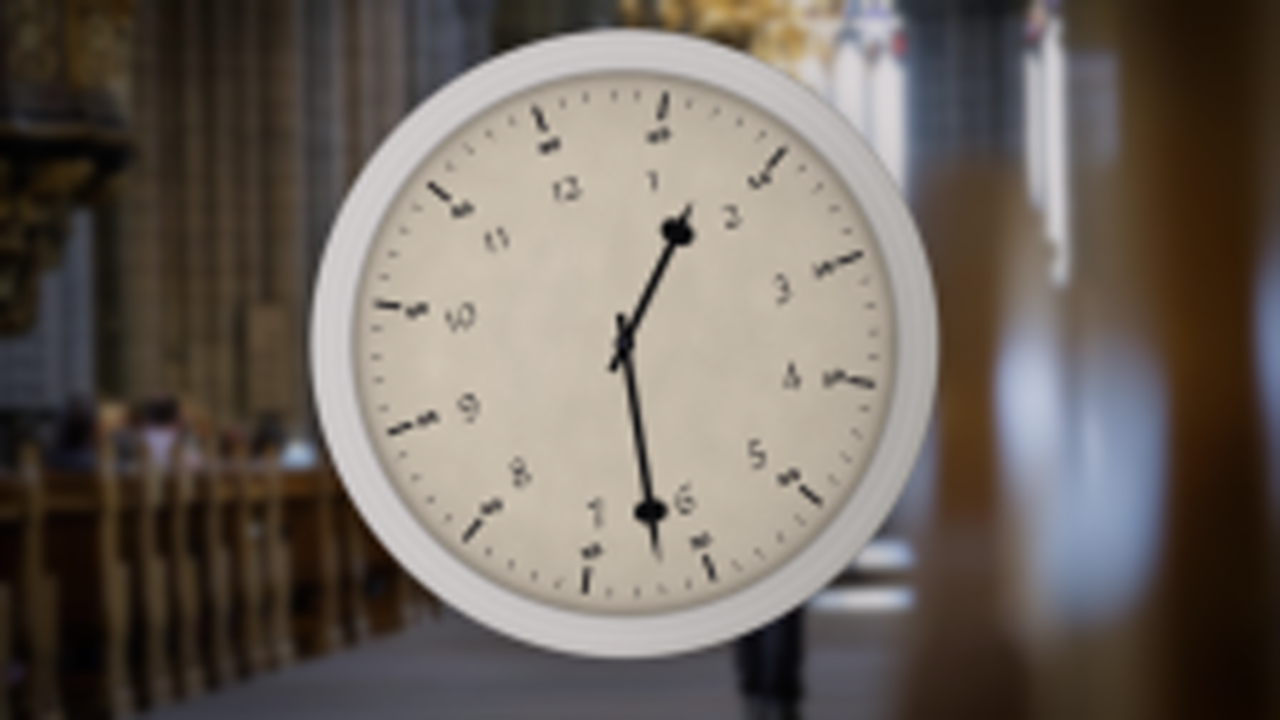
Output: 1h32
